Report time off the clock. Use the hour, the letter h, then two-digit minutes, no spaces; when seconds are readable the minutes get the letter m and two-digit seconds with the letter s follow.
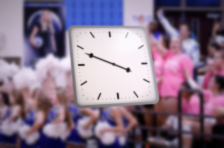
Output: 3h49
